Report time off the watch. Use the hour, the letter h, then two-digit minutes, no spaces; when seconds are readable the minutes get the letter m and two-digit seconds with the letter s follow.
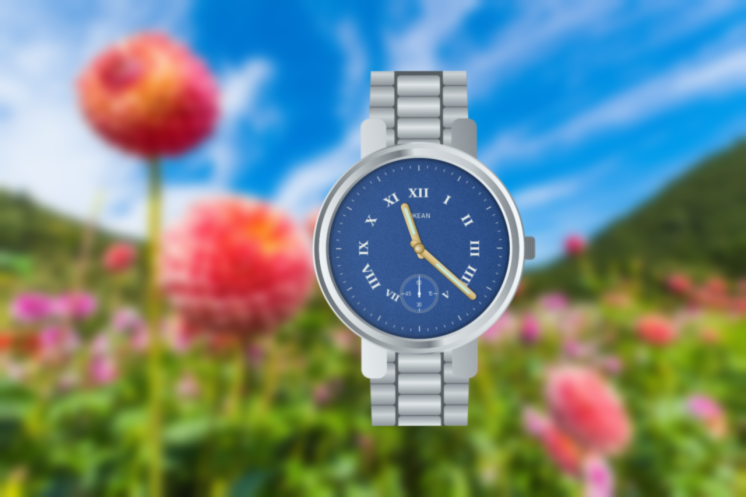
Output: 11h22
